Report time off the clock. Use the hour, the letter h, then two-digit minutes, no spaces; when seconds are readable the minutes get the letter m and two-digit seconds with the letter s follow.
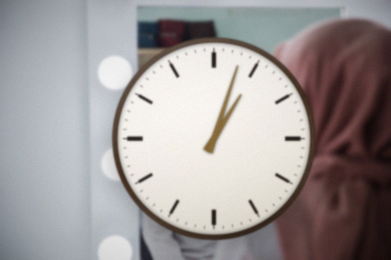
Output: 1h03
